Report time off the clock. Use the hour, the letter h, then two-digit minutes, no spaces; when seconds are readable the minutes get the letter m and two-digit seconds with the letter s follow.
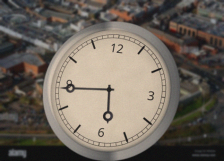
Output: 5h44
